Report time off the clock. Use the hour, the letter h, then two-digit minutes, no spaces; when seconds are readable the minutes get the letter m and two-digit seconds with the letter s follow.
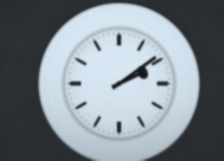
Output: 2h09
